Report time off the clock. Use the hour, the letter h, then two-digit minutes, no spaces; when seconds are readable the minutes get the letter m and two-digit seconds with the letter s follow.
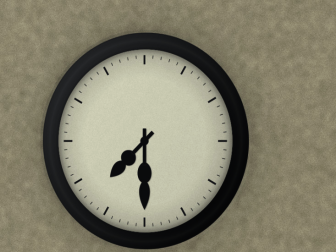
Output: 7h30
